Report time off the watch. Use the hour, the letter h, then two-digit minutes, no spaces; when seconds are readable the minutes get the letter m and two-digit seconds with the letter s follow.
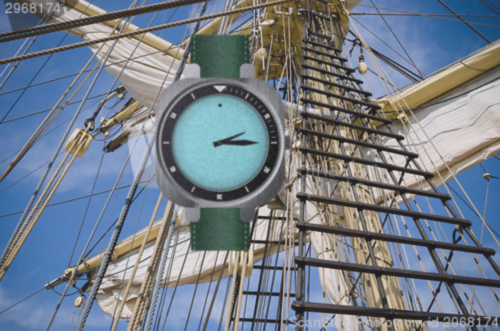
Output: 2h15
